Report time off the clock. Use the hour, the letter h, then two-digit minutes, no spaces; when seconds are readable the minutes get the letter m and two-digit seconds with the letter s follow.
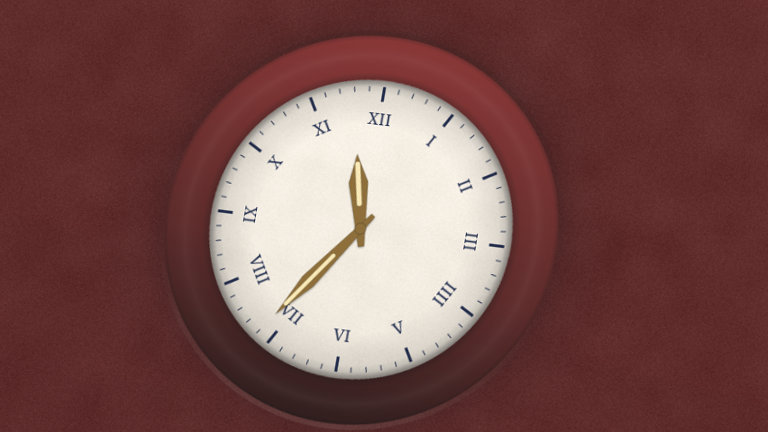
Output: 11h36
